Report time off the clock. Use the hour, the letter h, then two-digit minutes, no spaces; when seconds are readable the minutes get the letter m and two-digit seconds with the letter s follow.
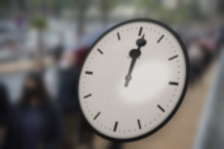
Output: 12h01
